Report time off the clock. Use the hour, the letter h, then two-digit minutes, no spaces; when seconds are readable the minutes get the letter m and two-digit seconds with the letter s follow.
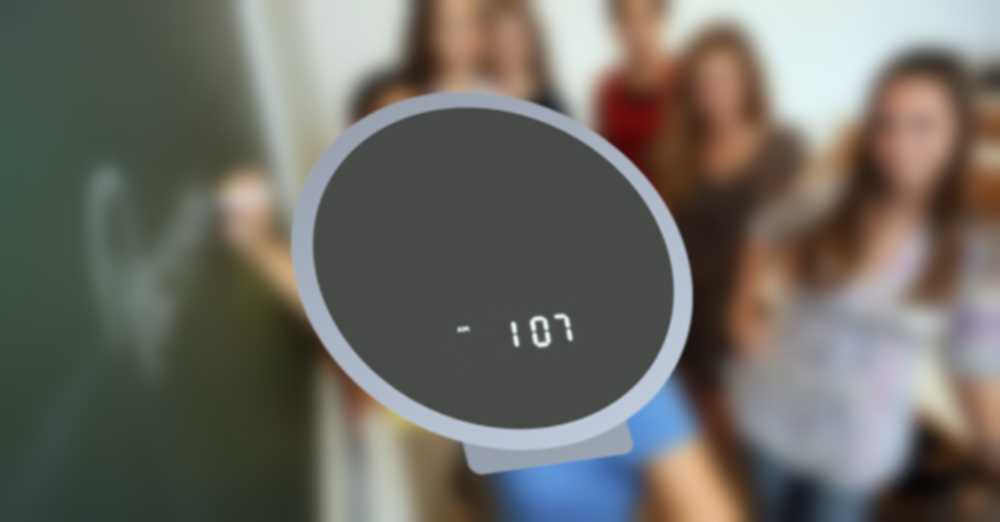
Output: 1h07
